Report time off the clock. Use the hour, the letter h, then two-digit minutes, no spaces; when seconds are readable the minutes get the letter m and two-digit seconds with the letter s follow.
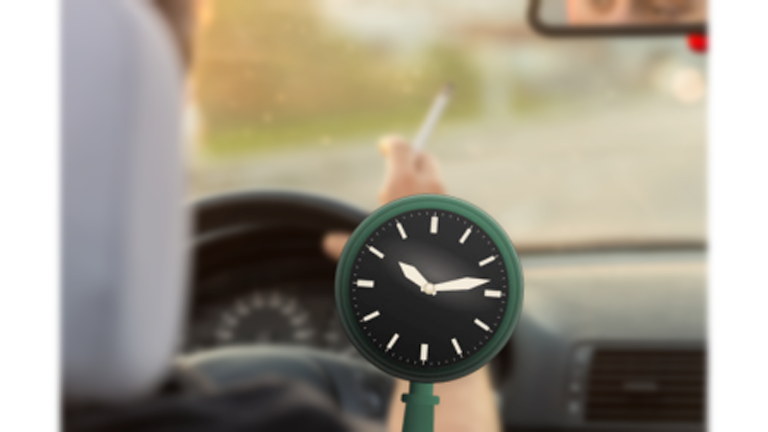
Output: 10h13
